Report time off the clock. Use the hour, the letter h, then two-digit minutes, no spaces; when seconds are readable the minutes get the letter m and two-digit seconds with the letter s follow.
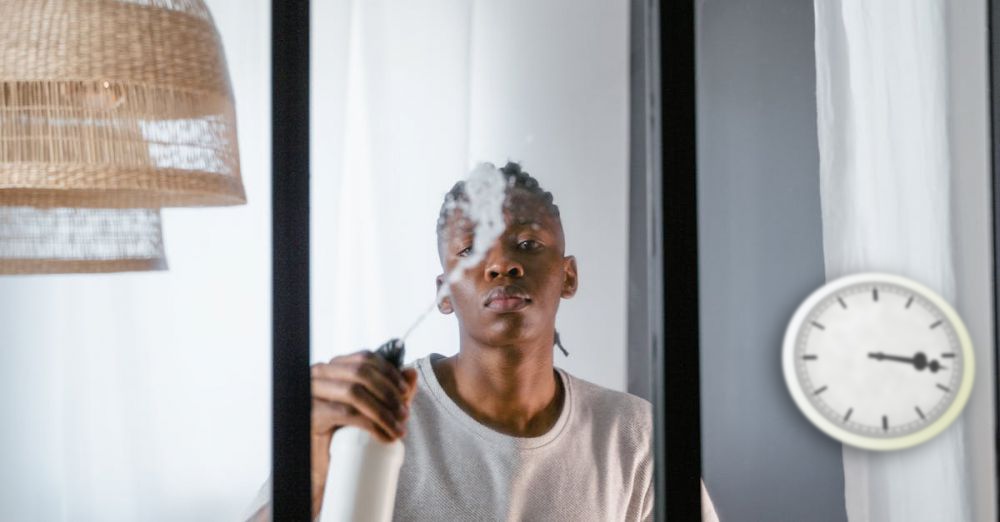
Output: 3h17
